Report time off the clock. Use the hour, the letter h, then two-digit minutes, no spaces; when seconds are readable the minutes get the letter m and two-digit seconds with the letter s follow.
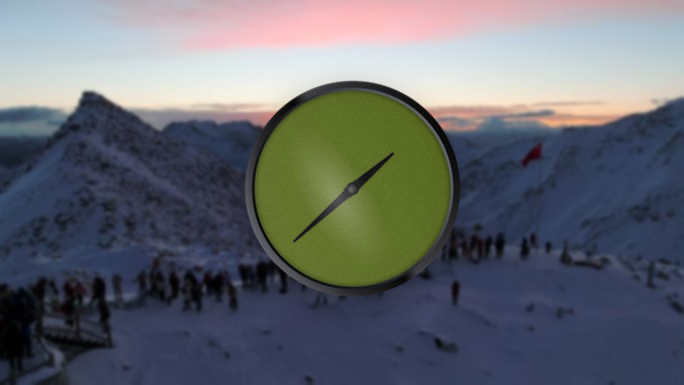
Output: 1h38
